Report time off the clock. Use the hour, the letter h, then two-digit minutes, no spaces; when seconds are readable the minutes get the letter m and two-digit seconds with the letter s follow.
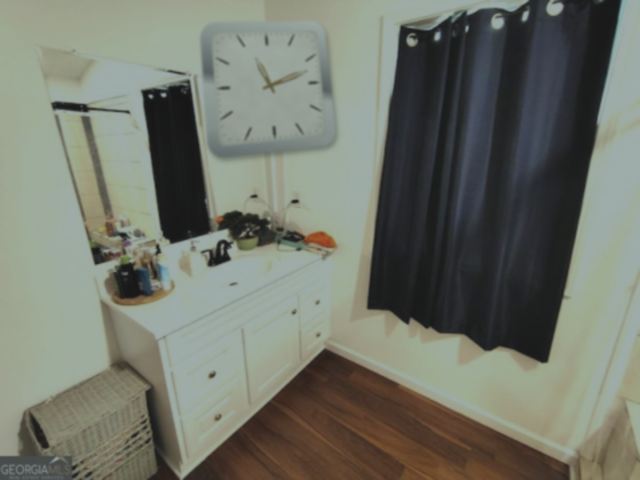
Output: 11h12
